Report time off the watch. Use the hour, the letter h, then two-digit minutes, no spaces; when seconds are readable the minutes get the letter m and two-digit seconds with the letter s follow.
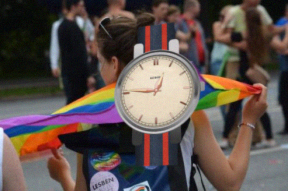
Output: 12h46
